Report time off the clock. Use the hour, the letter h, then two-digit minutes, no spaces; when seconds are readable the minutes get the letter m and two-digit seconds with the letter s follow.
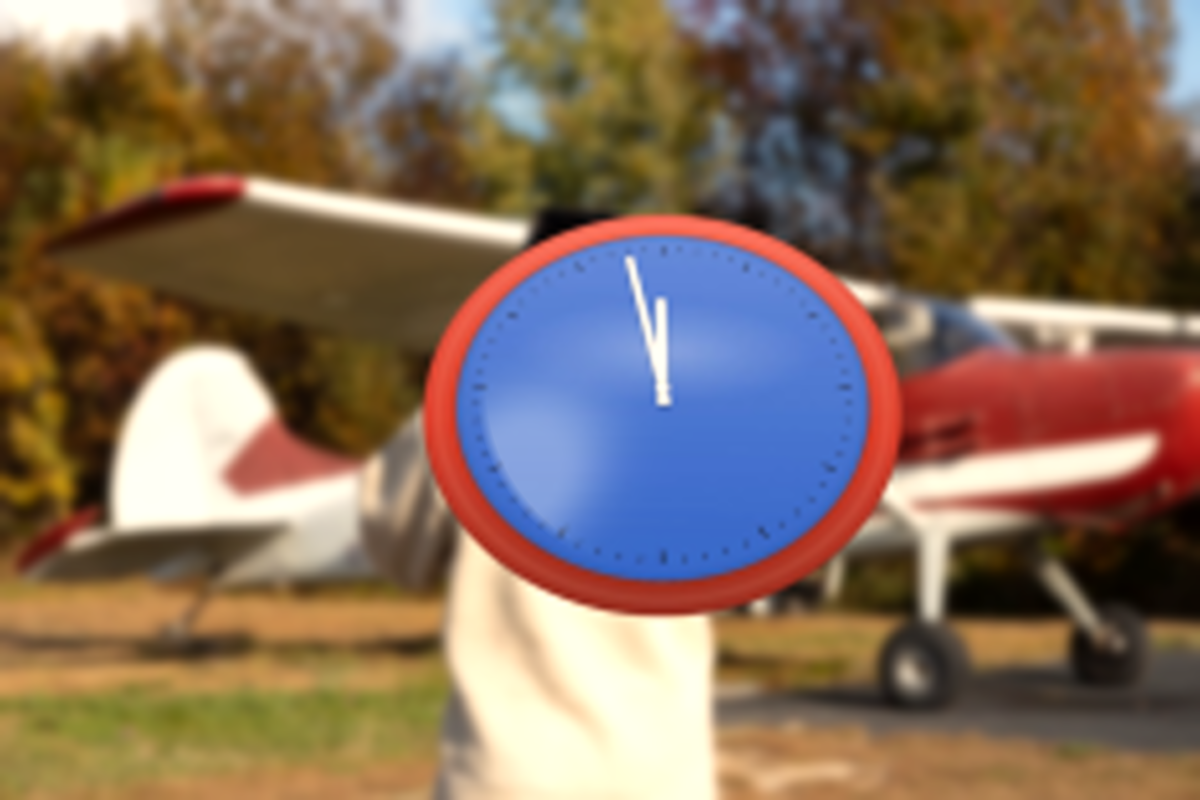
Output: 11h58
